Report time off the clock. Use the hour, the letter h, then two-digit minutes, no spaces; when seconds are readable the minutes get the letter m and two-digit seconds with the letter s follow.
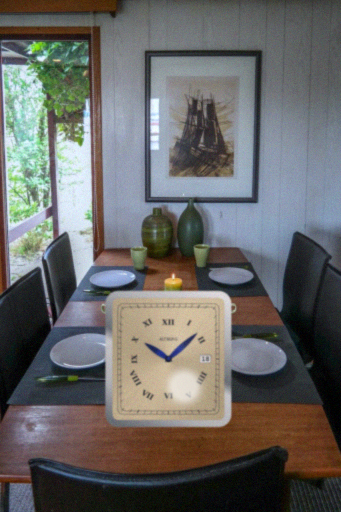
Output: 10h08
